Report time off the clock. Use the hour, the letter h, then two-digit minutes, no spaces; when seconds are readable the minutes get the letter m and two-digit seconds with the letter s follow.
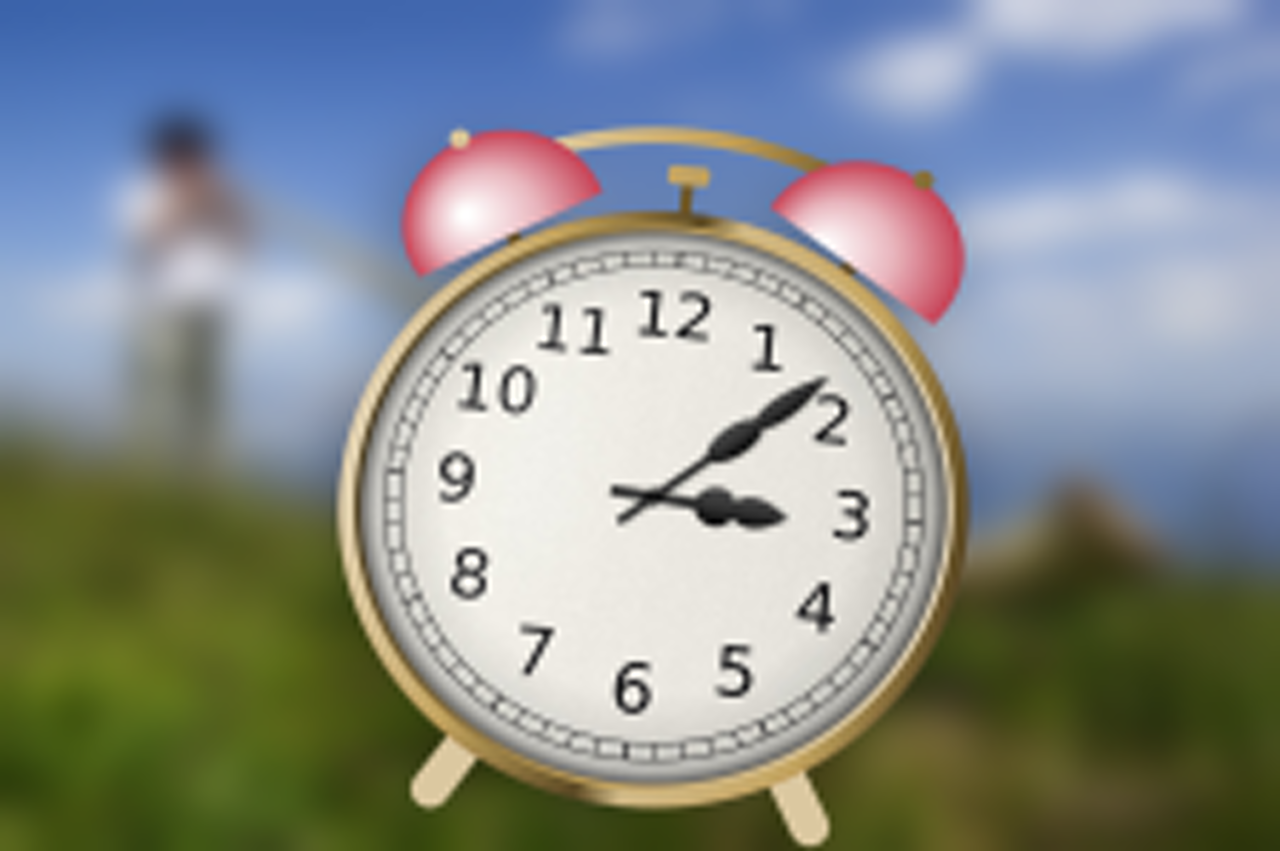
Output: 3h08
